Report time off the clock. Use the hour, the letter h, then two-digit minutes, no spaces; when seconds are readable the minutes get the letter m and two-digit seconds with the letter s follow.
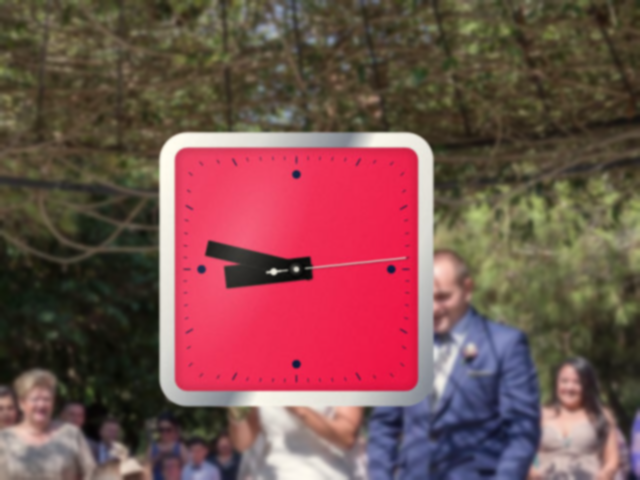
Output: 8h47m14s
